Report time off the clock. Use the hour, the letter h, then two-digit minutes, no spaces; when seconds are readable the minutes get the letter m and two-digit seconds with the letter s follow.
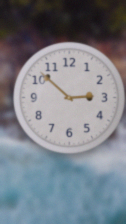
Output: 2h52
